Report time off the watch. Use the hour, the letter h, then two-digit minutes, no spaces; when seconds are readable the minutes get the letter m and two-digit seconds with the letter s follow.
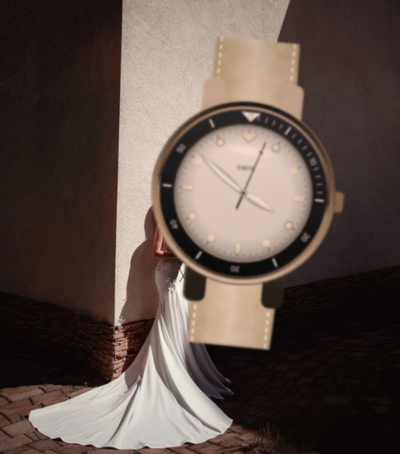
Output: 3h51m03s
